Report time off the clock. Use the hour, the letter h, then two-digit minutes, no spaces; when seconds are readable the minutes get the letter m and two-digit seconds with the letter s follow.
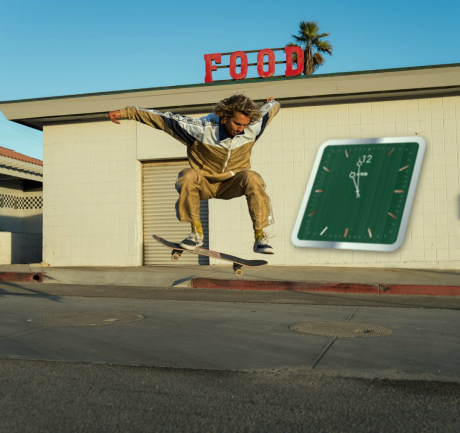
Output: 10h58
